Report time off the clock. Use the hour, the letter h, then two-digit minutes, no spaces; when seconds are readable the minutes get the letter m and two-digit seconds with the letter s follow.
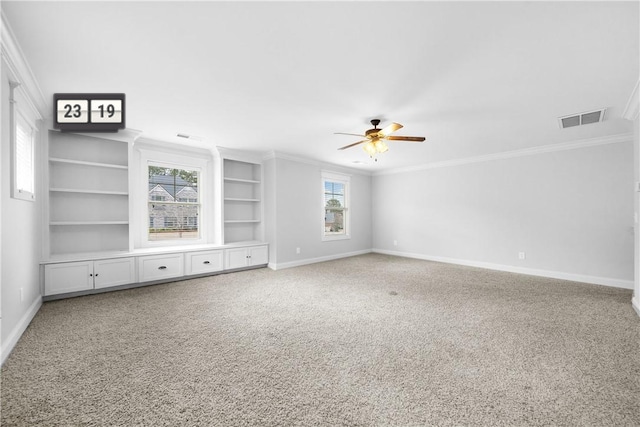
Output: 23h19
